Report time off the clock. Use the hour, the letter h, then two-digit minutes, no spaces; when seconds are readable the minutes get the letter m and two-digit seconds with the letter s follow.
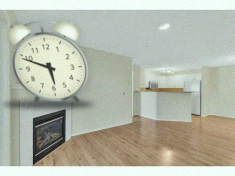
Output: 5h49
